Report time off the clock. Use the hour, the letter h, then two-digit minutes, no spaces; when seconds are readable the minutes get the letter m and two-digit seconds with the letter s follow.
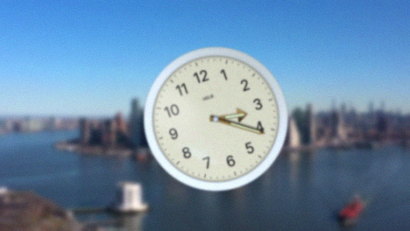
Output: 3h21
